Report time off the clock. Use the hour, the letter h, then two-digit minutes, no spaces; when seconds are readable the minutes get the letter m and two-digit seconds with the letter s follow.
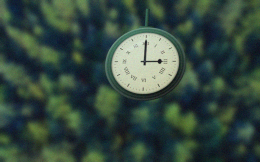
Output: 3h00
